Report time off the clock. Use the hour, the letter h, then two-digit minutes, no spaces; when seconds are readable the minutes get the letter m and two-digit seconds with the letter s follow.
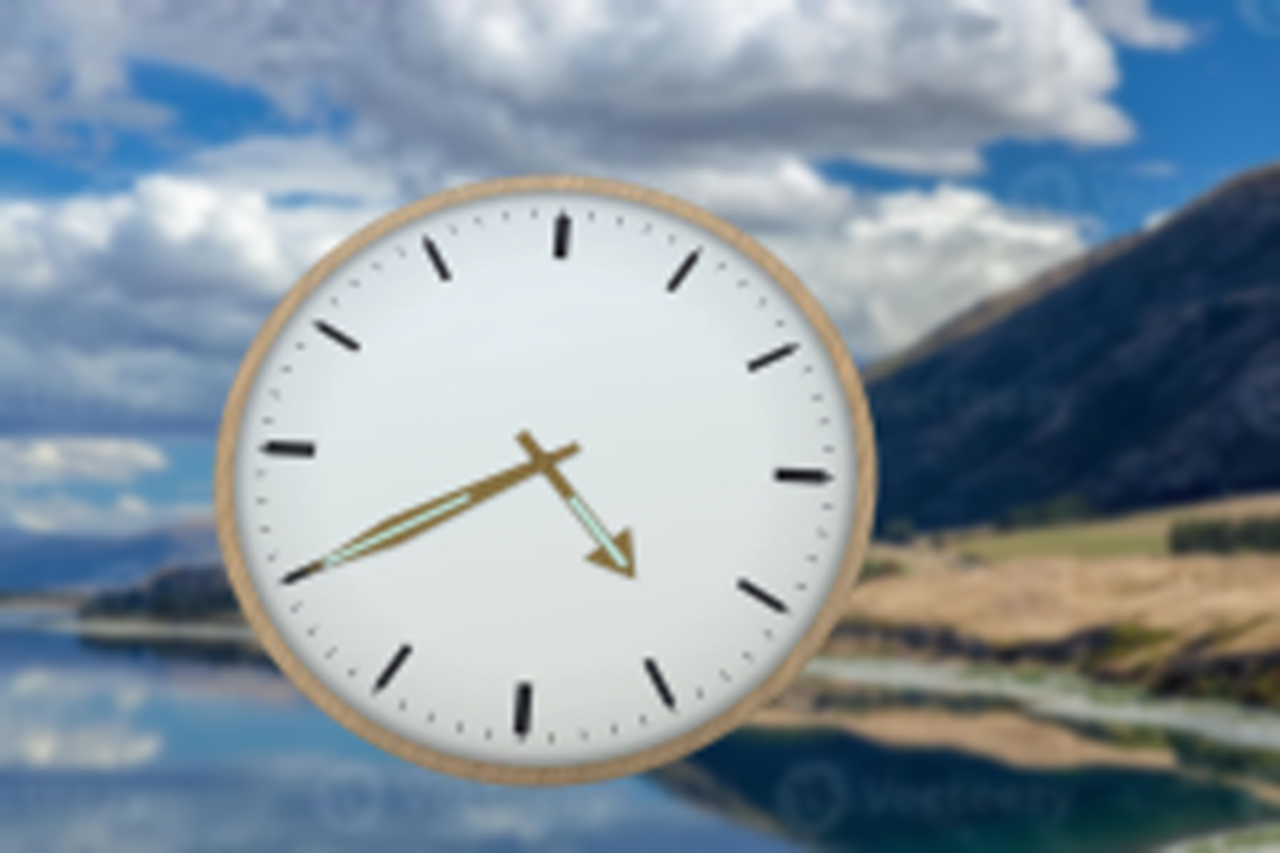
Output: 4h40
